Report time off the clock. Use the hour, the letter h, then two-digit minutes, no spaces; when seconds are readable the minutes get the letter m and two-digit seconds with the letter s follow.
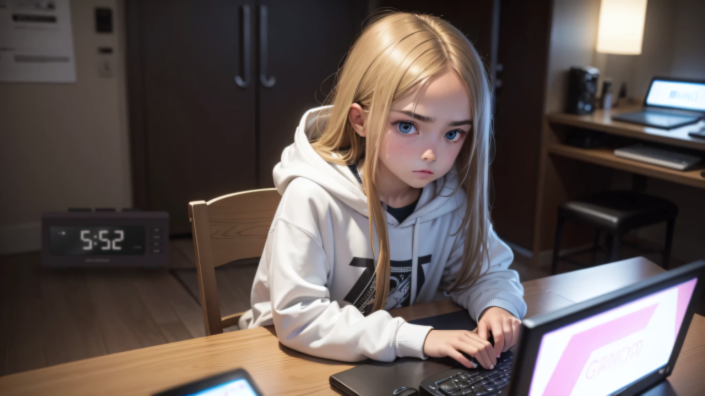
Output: 5h52
